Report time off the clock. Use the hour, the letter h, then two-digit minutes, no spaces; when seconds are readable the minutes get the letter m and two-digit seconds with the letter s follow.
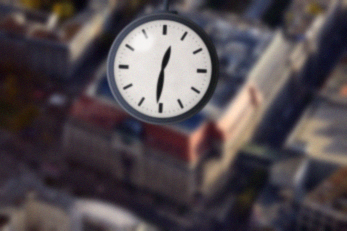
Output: 12h31
